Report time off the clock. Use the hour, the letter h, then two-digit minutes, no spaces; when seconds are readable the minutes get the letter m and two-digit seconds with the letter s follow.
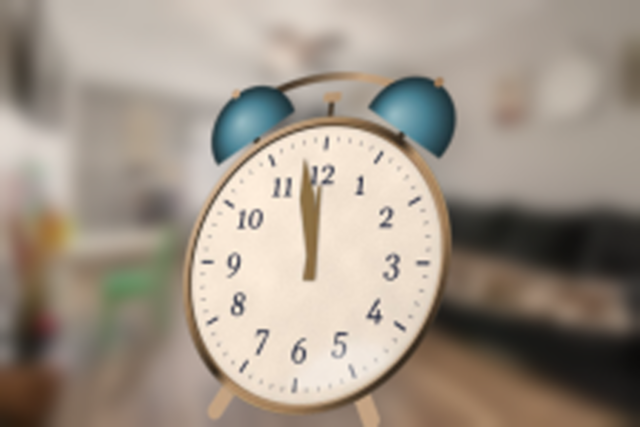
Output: 11h58
